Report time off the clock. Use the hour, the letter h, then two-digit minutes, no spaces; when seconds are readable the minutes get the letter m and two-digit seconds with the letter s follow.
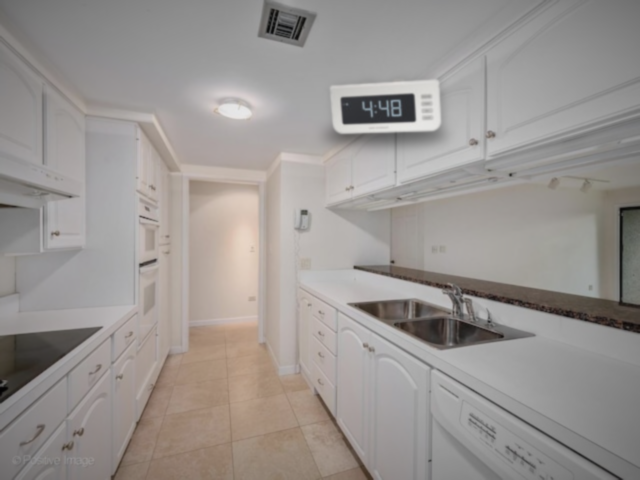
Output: 4h48
